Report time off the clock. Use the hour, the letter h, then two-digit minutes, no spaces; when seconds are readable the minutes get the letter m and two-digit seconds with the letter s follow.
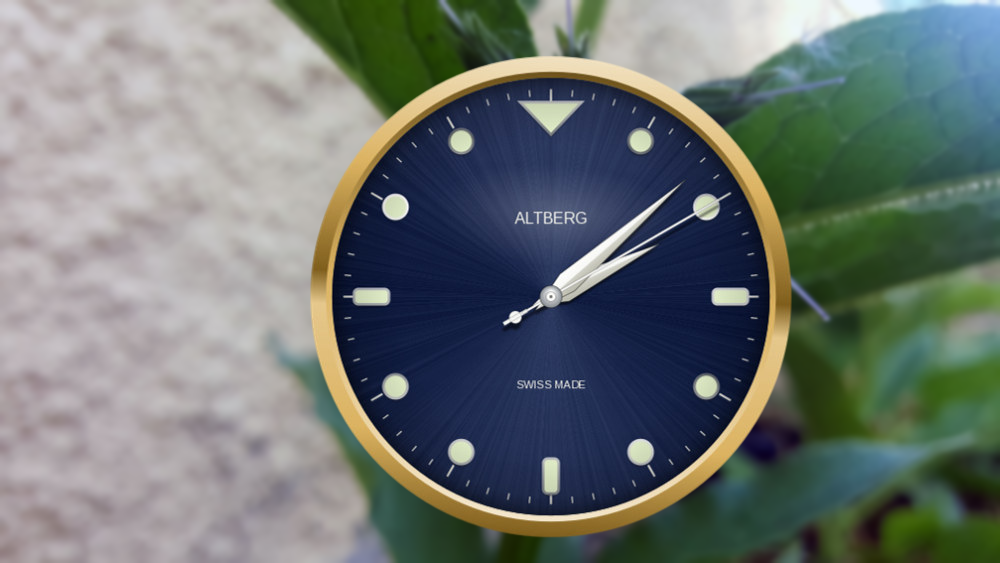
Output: 2h08m10s
